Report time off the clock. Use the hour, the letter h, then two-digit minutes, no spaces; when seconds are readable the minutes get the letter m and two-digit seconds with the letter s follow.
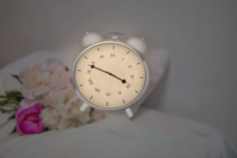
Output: 3h48
